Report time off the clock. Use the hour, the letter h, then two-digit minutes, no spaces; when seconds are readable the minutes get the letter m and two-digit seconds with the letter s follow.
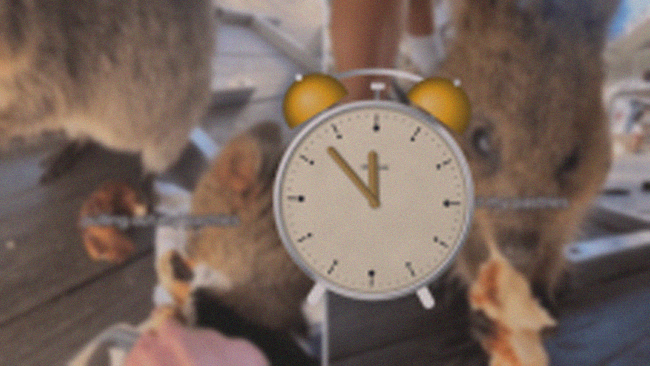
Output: 11h53
